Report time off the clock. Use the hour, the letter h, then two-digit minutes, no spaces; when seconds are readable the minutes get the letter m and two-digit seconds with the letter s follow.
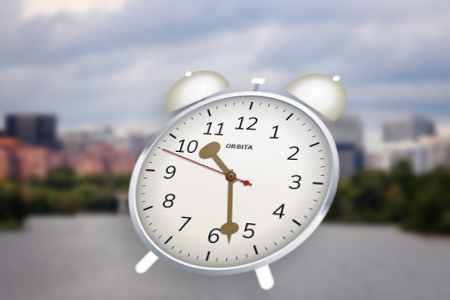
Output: 10h27m48s
